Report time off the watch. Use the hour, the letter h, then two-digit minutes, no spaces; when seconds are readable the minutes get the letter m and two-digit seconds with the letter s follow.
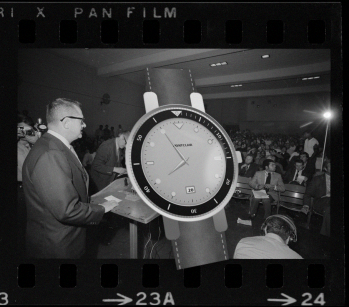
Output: 7h55
